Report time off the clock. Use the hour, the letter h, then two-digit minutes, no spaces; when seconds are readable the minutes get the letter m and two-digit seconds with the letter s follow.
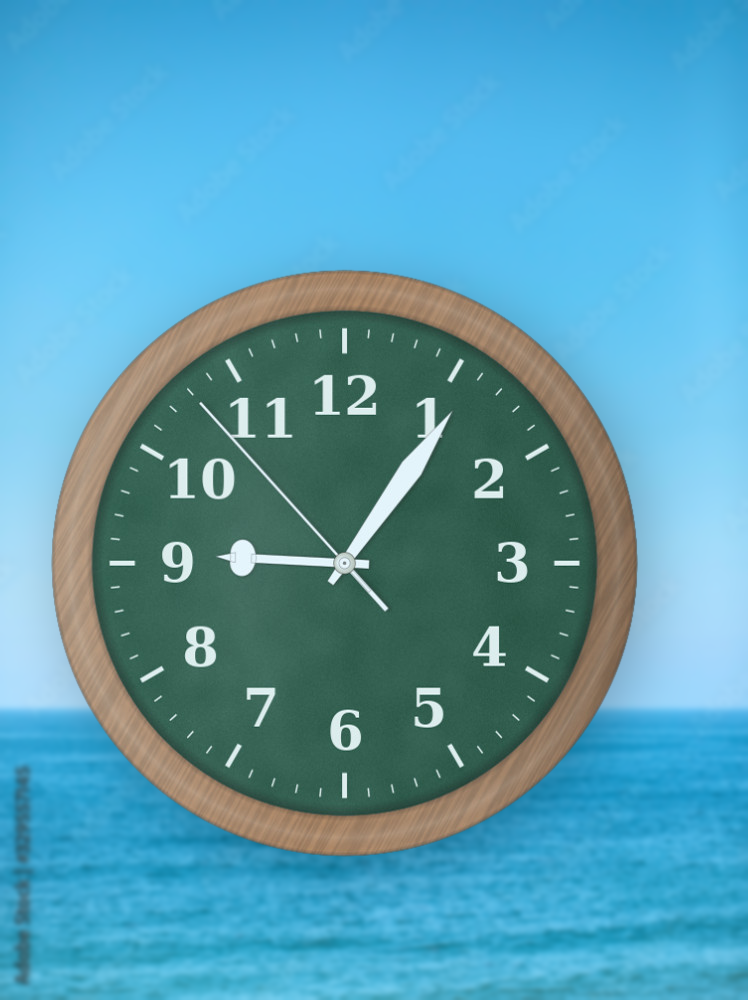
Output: 9h05m53s
